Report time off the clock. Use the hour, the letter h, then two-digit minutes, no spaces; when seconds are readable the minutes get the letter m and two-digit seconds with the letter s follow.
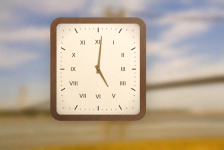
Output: 5h01
